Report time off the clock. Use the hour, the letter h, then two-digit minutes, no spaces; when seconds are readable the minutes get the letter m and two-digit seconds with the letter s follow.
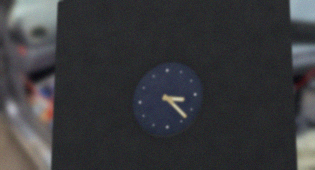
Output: 3h23
